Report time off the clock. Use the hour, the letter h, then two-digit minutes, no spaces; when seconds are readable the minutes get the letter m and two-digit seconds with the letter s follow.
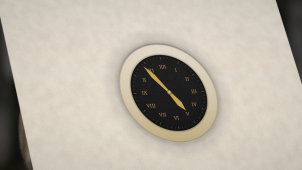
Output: 4h54
